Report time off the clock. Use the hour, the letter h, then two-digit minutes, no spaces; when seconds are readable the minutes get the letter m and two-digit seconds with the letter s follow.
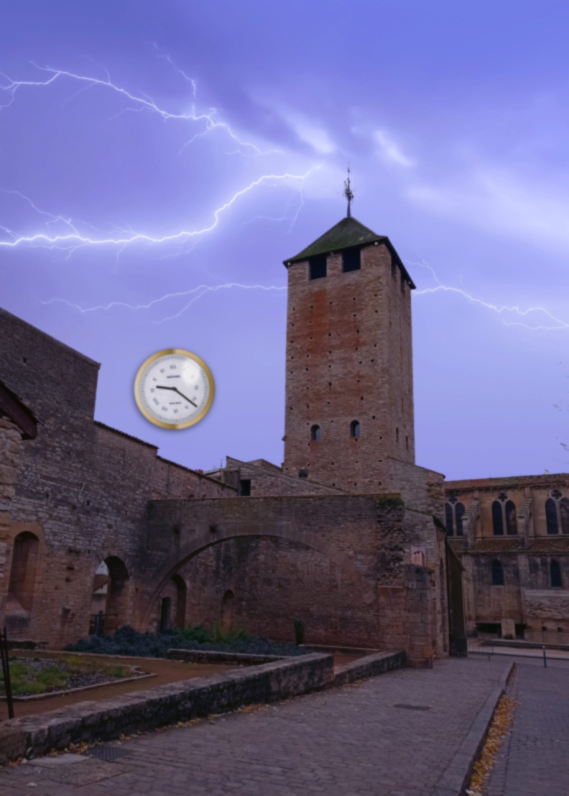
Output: 9h22
